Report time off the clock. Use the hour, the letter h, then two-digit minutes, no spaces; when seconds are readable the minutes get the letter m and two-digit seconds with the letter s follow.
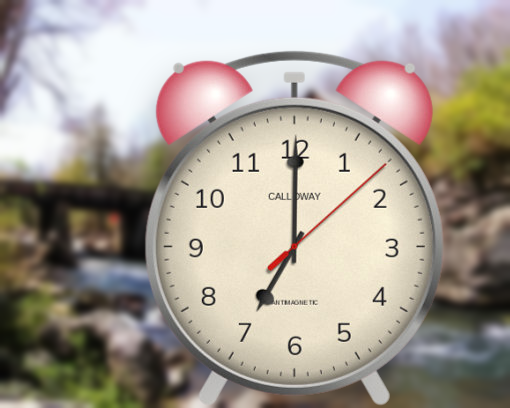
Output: 7h00m08s
